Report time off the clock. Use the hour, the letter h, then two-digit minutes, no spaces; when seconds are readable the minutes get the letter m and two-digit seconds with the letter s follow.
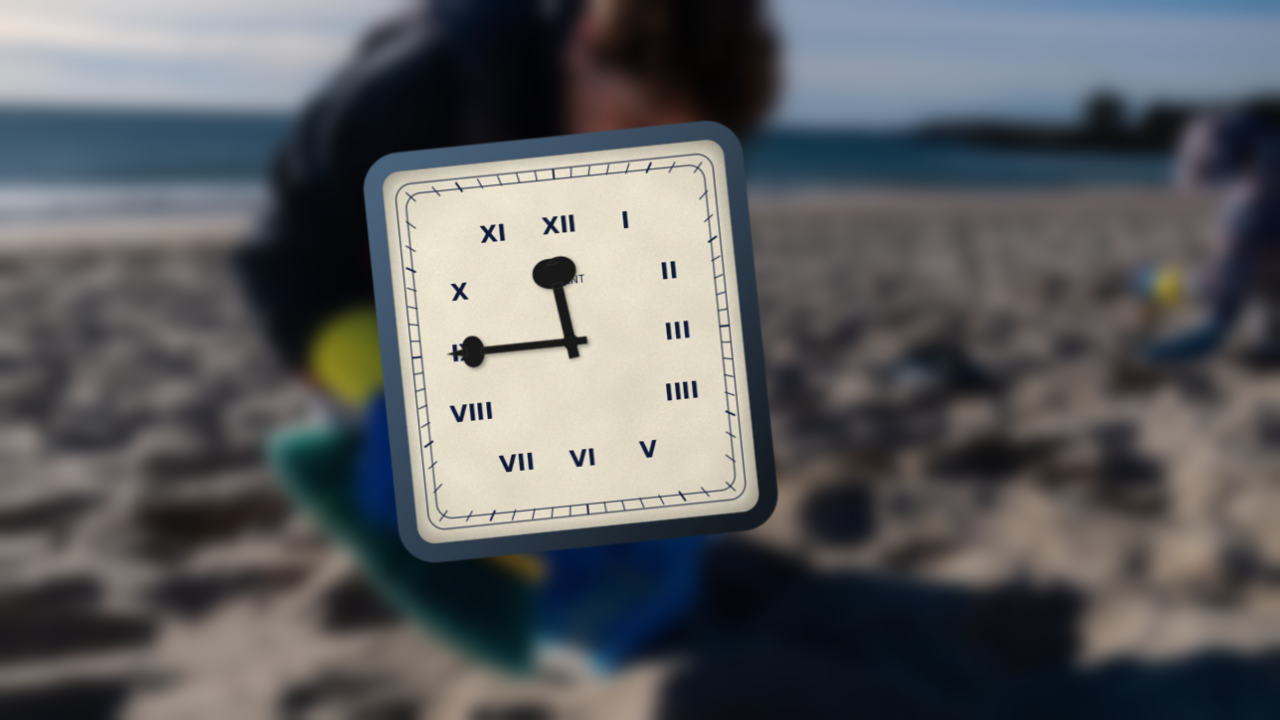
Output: 11h45
